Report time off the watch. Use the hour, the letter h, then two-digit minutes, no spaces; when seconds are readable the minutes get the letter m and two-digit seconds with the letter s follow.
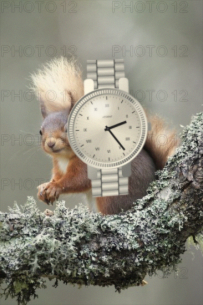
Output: 2h24
